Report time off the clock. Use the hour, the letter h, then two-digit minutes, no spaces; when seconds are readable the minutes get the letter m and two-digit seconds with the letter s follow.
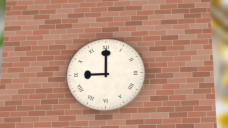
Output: 9h00
